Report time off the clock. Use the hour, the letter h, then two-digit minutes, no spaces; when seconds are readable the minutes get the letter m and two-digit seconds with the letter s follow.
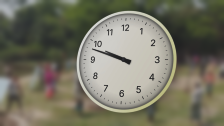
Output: 9h48
